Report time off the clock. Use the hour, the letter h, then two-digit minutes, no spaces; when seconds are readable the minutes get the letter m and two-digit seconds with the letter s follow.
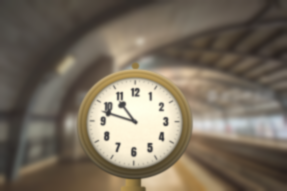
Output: 10h48
